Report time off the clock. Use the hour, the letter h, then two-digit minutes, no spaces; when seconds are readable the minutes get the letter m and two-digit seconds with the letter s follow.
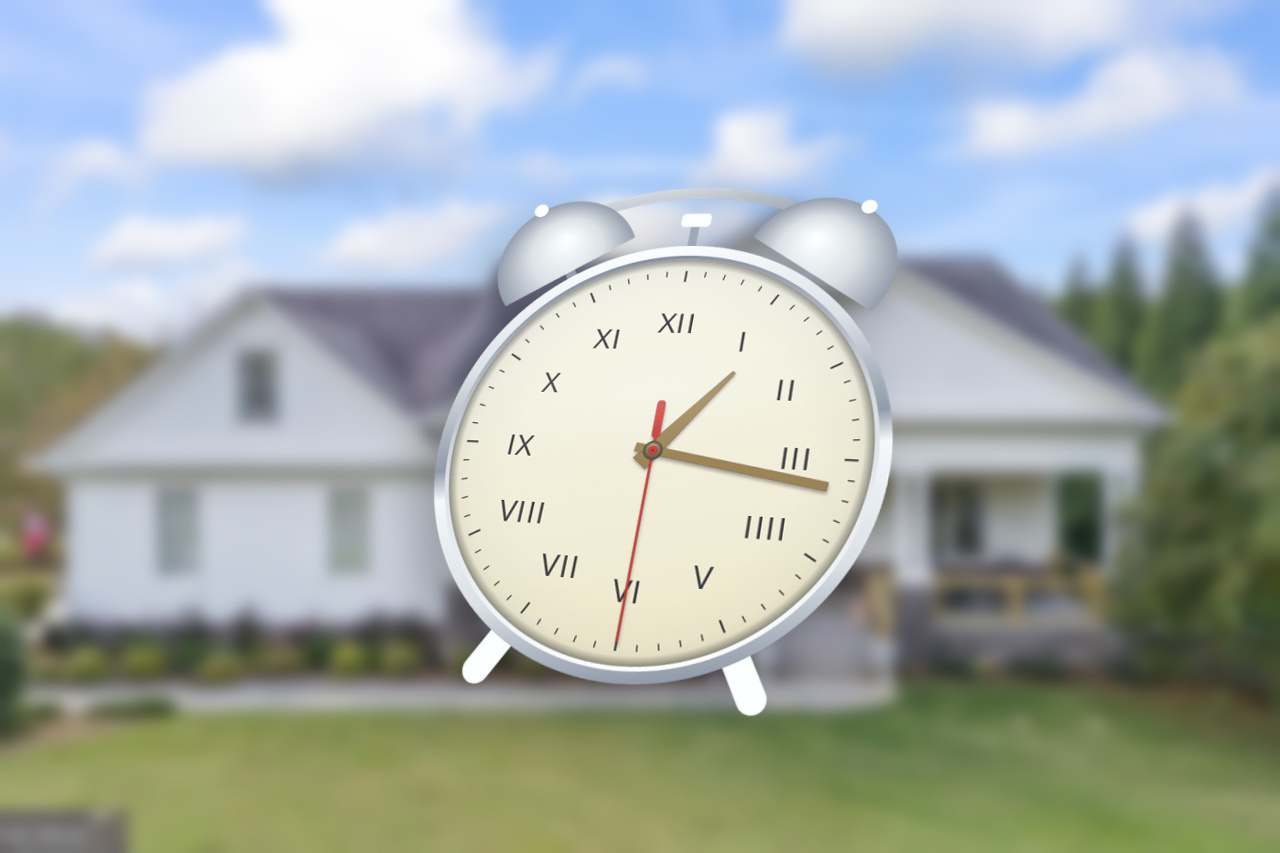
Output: 1h16m30s
